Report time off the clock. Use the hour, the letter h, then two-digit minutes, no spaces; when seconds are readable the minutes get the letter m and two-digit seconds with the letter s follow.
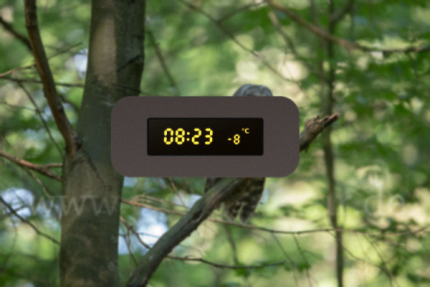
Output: 8h23
